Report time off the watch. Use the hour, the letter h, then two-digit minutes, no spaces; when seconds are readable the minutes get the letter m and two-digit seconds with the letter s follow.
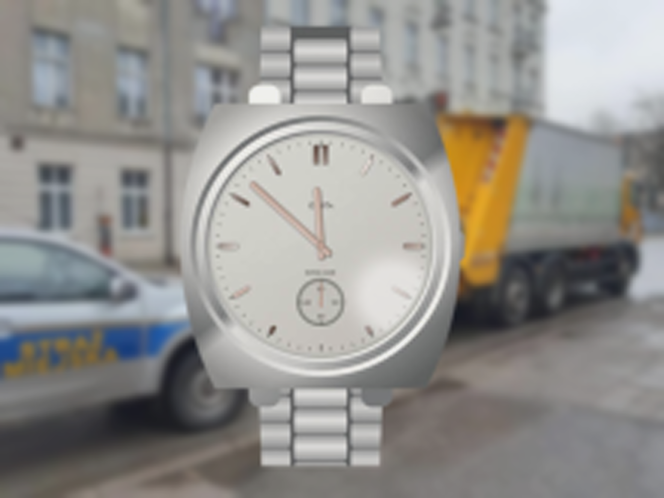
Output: 11h52
